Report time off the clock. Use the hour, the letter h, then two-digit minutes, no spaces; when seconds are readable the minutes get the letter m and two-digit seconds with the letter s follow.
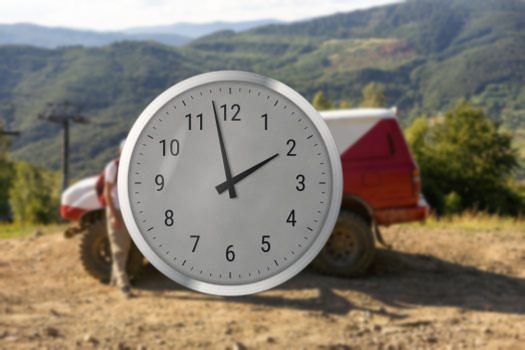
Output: 1h58
